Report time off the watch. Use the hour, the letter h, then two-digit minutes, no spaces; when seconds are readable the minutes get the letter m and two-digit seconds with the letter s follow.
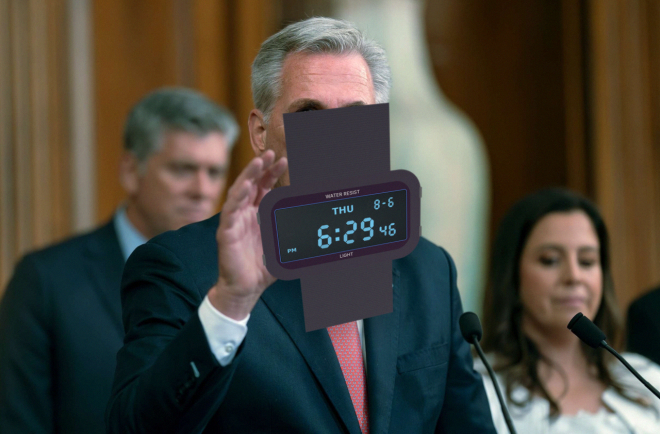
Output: 6h29m46s
